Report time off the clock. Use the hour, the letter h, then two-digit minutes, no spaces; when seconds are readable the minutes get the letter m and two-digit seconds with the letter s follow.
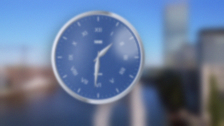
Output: 1h31
